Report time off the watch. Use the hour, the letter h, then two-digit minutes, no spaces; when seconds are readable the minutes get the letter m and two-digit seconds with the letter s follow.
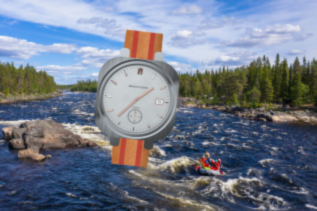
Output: 1h37
